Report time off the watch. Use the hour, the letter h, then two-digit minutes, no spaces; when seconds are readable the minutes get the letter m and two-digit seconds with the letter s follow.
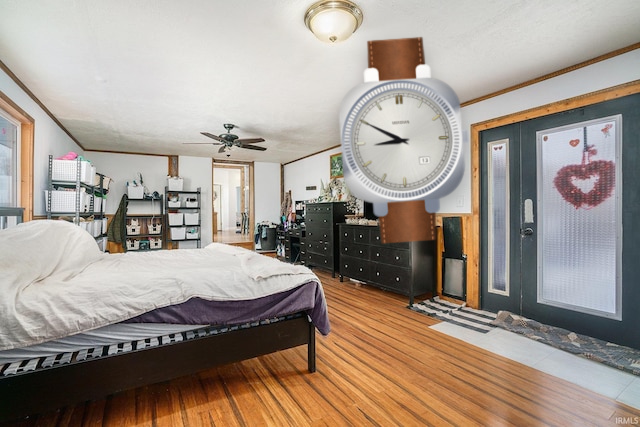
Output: 8h50
